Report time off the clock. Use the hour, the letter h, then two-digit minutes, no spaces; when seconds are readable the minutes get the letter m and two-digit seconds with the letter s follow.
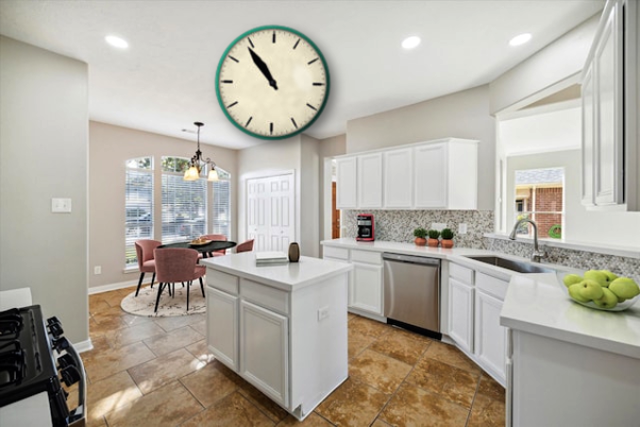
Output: 10h54
